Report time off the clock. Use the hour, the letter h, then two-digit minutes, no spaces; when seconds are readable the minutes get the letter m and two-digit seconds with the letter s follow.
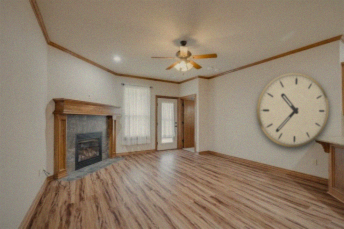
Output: 10h37
